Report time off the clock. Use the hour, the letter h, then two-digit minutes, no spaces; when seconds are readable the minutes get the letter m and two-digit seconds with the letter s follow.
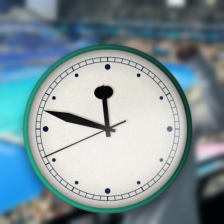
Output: 11h47m41s
